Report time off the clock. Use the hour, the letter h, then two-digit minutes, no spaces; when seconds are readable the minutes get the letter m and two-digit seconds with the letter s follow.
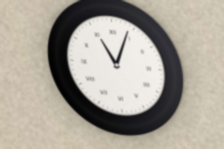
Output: 11h04
